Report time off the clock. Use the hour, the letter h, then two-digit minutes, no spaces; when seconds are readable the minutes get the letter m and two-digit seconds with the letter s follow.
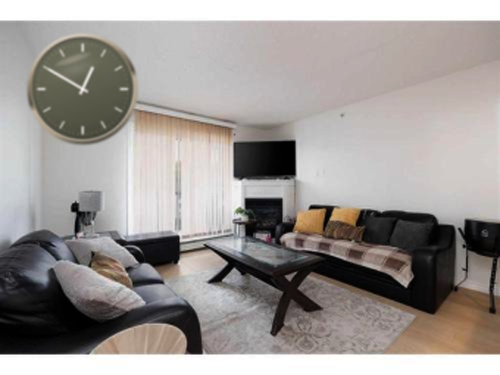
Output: 12h50
